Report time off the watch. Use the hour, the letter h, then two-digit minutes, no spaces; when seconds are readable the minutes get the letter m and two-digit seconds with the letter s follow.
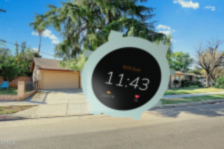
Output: 11h43
